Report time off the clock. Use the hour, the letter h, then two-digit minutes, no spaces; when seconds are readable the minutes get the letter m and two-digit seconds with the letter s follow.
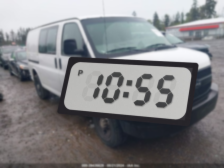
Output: 10h55
